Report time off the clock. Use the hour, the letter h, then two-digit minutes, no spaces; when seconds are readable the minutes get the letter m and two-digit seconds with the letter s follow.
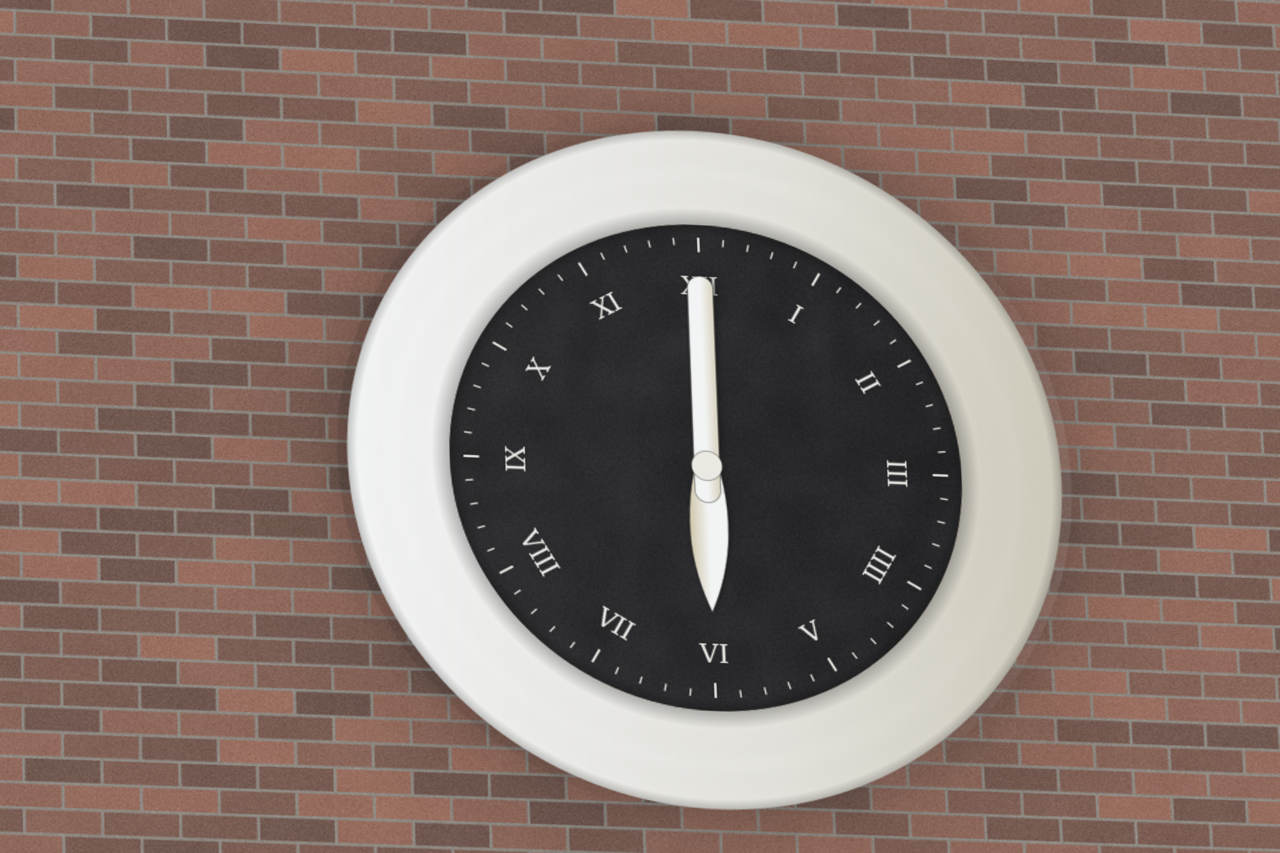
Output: 6h00
